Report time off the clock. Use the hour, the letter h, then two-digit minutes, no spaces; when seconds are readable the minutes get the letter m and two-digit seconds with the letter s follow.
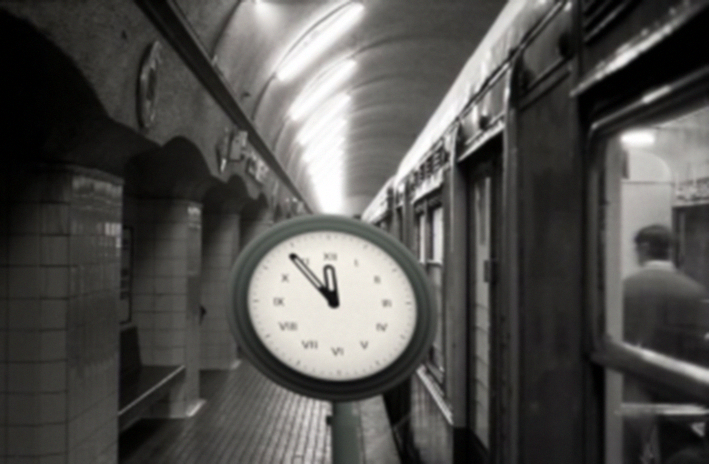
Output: 11h54
